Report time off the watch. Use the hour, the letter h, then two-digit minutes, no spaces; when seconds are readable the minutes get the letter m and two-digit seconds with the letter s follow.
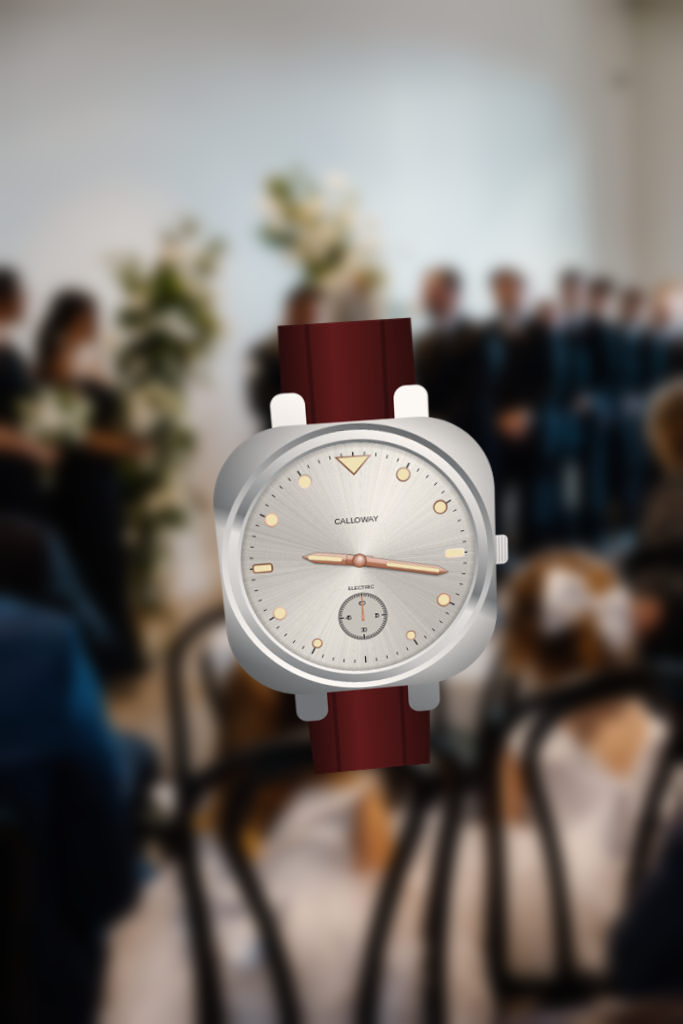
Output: 9h17
